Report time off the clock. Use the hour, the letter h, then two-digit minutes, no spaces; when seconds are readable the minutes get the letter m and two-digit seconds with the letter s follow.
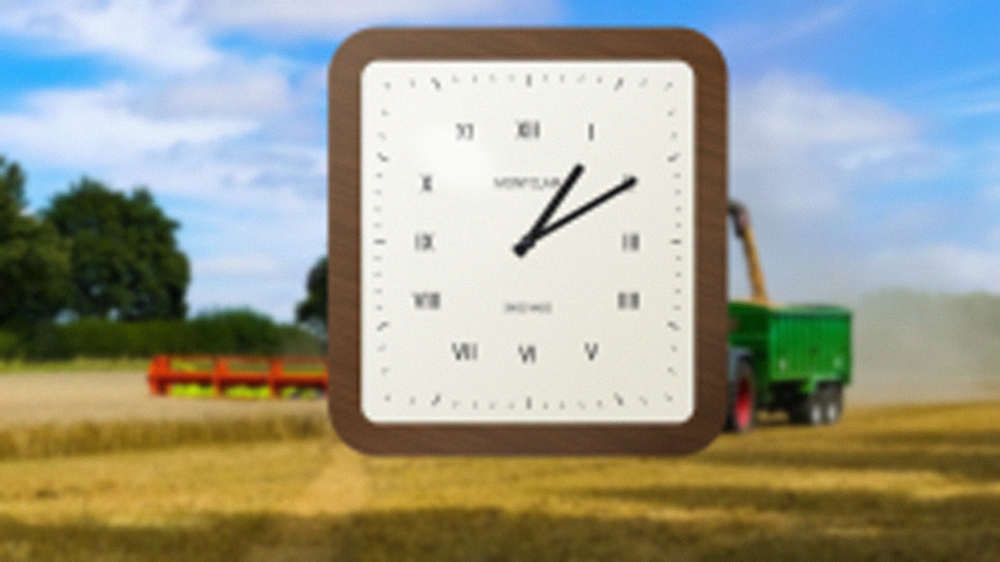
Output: 1h10
